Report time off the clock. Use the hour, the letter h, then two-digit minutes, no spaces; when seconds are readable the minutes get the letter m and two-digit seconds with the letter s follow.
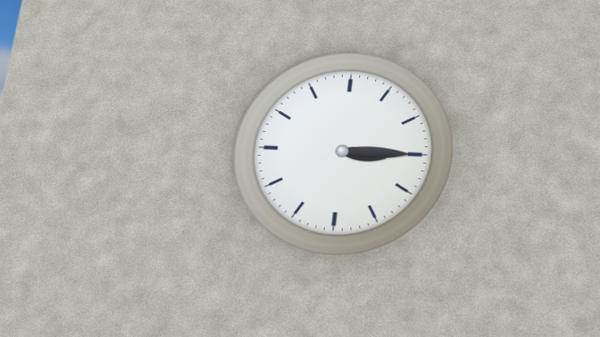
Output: 3h15
